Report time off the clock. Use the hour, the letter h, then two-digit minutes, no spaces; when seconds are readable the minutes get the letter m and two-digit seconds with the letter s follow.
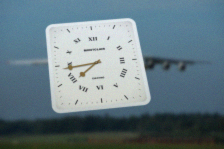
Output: 7h44
